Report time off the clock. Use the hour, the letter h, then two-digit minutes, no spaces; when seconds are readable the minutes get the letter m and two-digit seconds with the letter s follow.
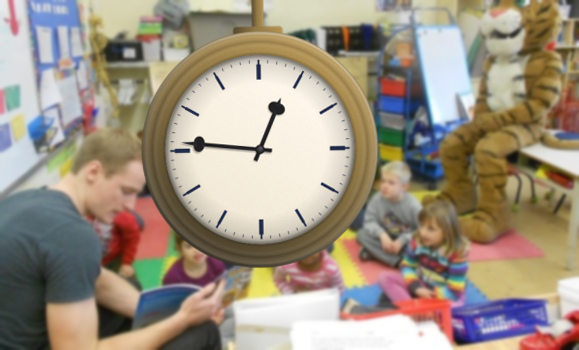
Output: 12h46
